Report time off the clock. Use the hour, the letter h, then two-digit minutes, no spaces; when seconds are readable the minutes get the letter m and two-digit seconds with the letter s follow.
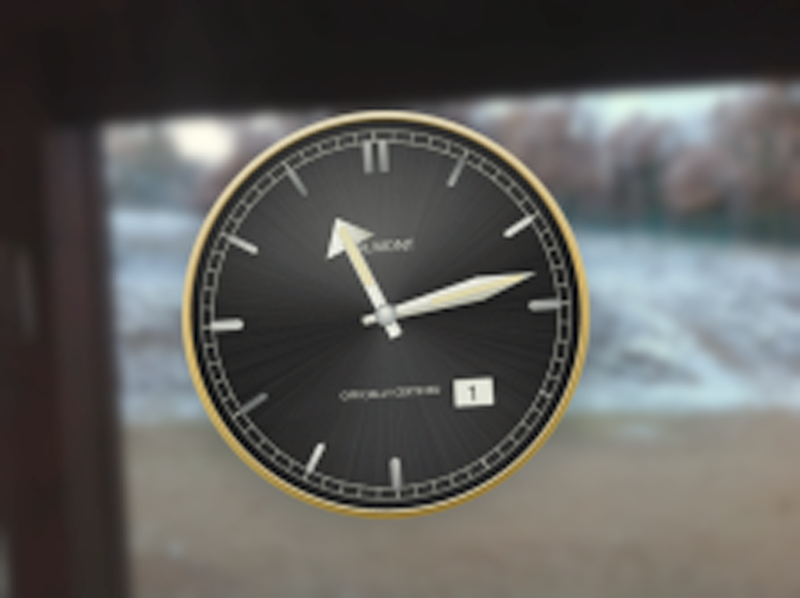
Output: 11h13
